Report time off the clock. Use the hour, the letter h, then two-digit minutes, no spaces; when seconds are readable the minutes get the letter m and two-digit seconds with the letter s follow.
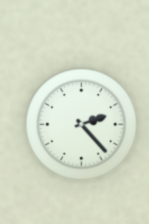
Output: 2h23
